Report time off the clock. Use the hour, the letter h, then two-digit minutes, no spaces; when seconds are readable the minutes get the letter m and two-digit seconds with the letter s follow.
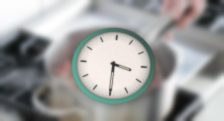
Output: 3h30
